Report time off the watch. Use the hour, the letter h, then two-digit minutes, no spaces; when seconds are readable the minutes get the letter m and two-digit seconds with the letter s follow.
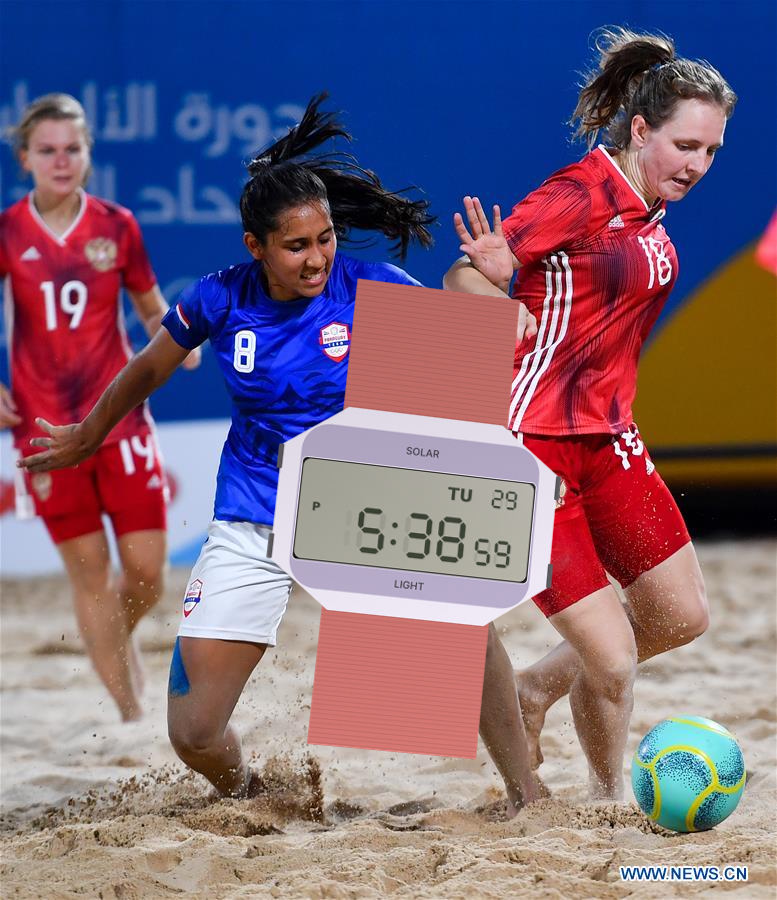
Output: 5h38m59s
